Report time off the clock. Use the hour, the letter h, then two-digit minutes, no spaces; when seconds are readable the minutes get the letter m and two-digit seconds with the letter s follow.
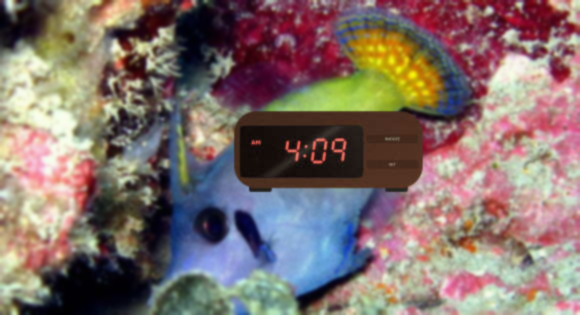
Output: 4h09
